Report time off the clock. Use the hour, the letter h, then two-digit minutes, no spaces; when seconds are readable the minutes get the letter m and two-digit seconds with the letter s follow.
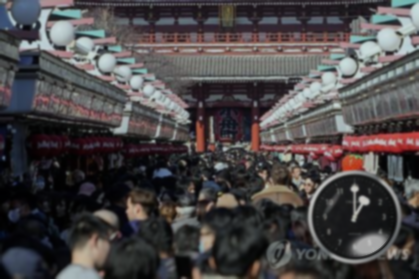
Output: 1h00
